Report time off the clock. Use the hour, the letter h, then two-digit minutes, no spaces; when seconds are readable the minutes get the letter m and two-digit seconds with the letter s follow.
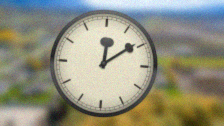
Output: 12h09
